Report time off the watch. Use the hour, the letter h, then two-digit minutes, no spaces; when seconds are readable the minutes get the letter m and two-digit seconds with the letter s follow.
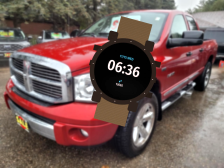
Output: 6h36
